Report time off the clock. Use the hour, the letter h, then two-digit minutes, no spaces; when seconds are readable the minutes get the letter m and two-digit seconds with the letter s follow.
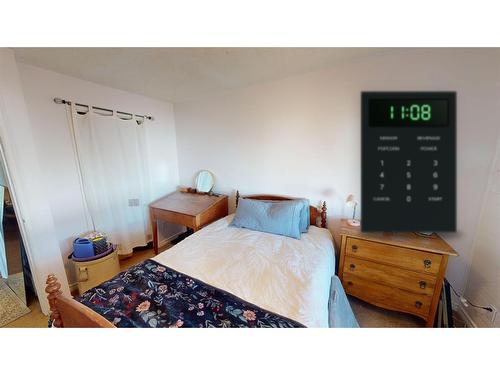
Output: 11h08
